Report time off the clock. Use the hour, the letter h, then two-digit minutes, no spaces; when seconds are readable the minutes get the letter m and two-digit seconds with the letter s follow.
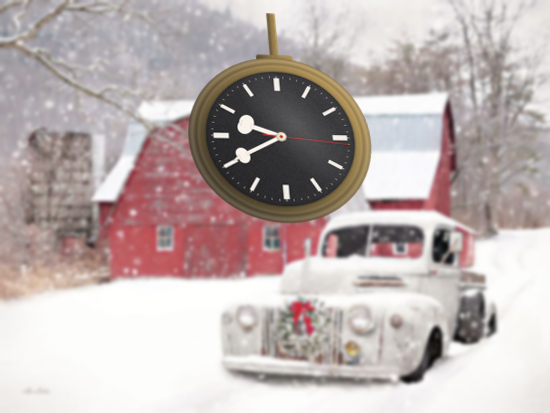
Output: 9h40m16s
